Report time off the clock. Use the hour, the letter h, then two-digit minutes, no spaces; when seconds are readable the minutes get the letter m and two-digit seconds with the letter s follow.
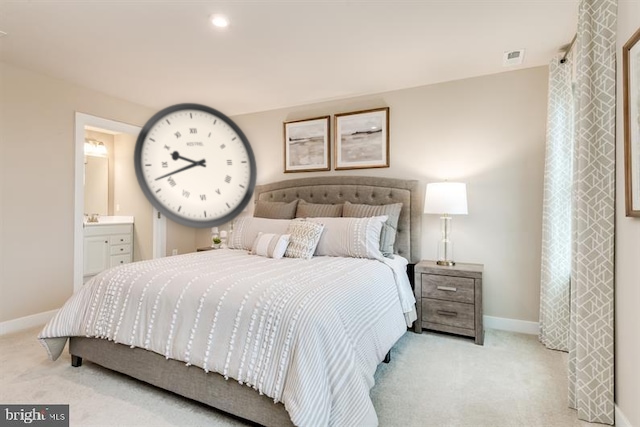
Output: 9h42
